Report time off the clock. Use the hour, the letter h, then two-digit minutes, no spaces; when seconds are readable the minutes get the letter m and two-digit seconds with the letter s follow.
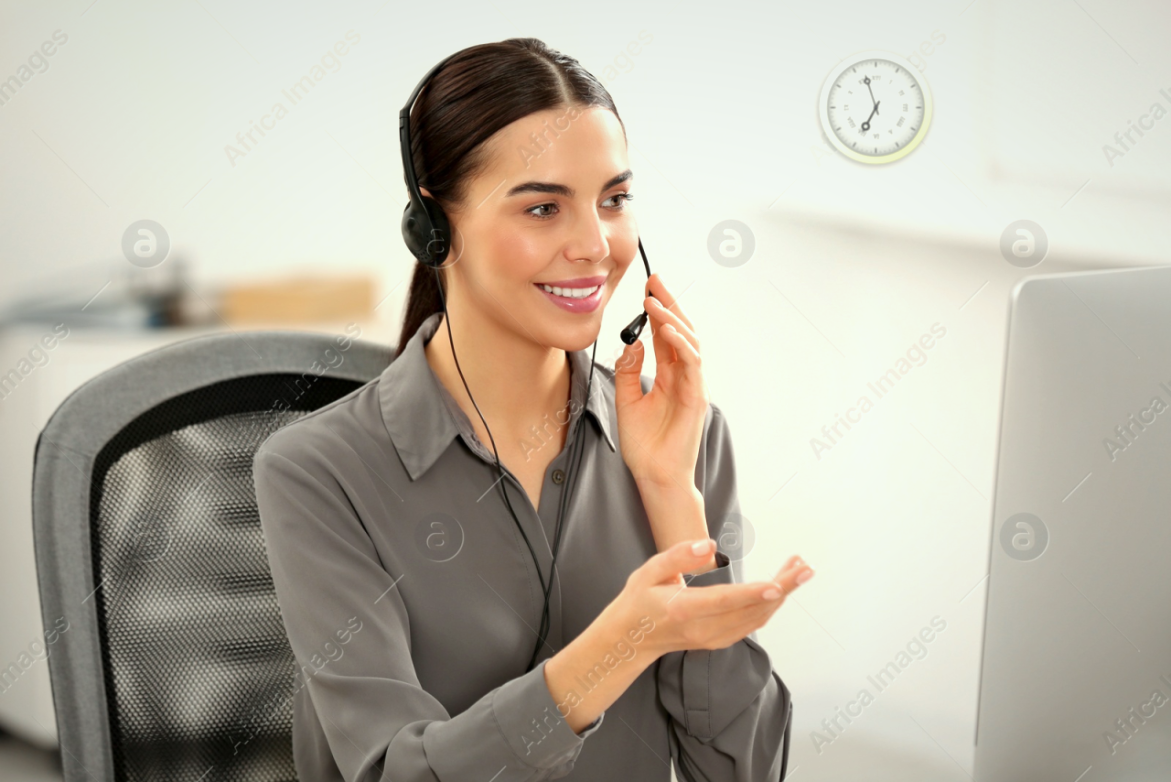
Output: 6h57
